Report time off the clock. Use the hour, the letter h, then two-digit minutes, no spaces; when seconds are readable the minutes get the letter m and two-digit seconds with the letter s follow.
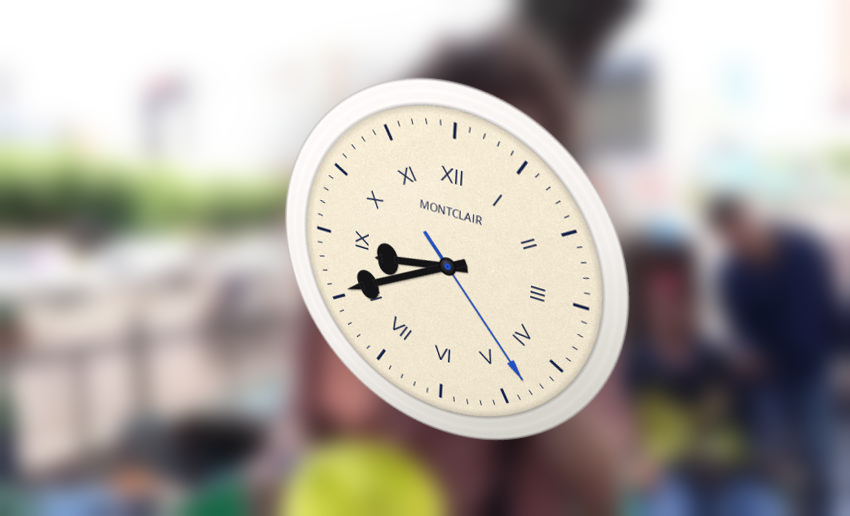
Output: 8h40m23s
